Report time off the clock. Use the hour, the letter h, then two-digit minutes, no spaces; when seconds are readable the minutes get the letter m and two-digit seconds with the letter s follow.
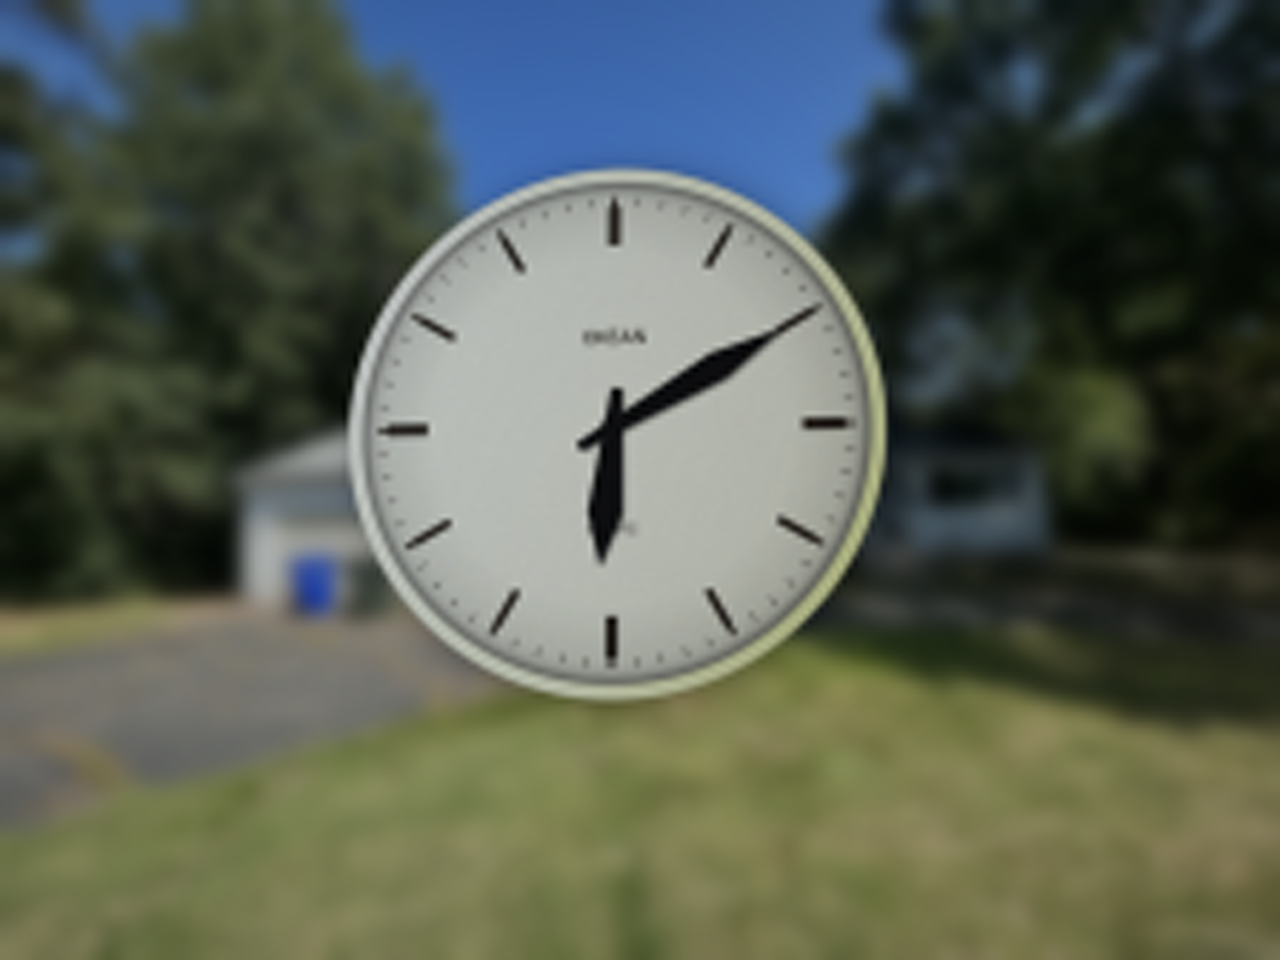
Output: 6h10
